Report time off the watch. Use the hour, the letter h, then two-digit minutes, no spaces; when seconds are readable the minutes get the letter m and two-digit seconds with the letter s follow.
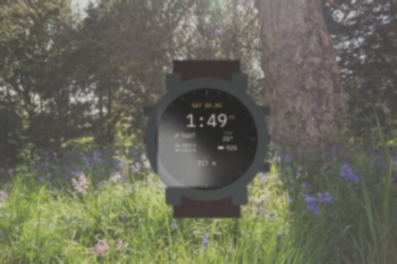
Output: 1h49
